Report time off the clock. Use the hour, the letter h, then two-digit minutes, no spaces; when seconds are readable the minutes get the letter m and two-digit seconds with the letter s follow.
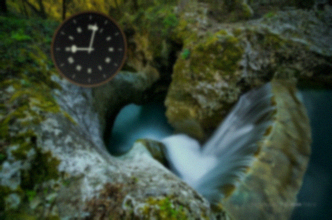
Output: 9h02
